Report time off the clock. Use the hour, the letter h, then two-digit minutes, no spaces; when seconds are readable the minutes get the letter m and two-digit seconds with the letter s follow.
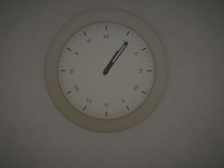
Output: 1h06
